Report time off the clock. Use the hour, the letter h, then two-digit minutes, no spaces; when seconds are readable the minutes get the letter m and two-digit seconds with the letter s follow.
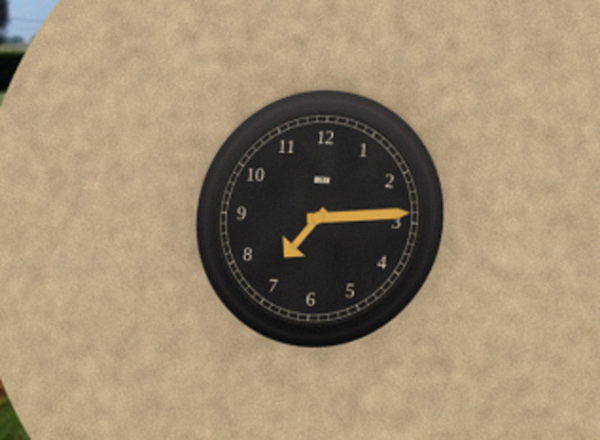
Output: 7h14
